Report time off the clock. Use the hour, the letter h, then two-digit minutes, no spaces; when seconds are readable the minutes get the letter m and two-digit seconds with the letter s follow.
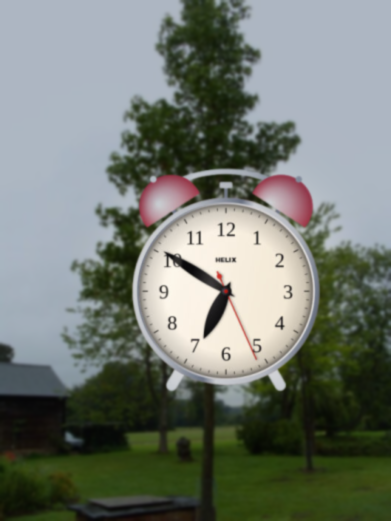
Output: 6h50m26s
